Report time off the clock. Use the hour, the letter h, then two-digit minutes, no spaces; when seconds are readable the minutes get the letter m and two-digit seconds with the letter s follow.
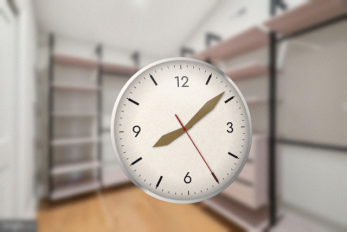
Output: 8h08m25s
